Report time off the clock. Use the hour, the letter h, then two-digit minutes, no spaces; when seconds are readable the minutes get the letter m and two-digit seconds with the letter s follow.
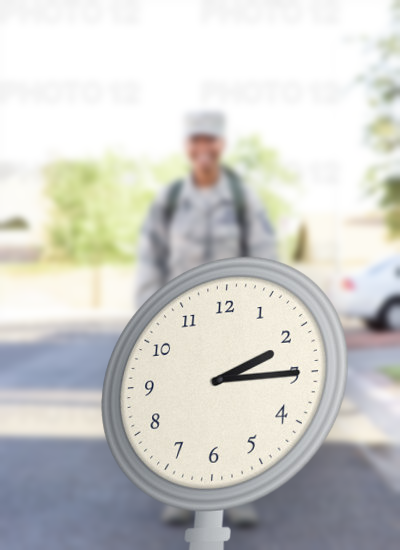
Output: 2h15
